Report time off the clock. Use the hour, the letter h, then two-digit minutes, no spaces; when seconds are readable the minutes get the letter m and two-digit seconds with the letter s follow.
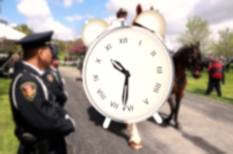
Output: 10h32
